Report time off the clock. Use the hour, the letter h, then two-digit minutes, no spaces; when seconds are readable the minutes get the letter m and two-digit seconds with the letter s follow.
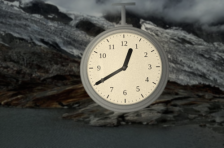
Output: 12h40
